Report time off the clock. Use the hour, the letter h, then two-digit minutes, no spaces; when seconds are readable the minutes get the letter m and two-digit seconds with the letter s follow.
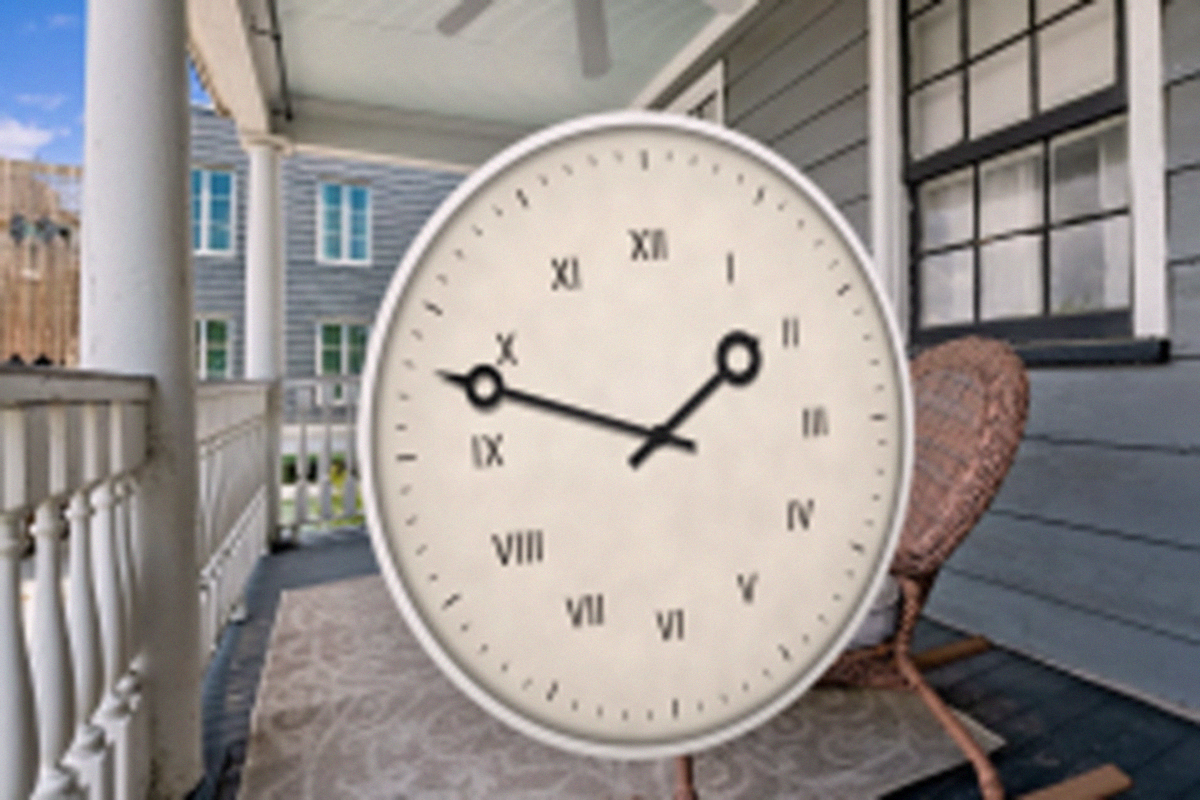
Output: 1h48
